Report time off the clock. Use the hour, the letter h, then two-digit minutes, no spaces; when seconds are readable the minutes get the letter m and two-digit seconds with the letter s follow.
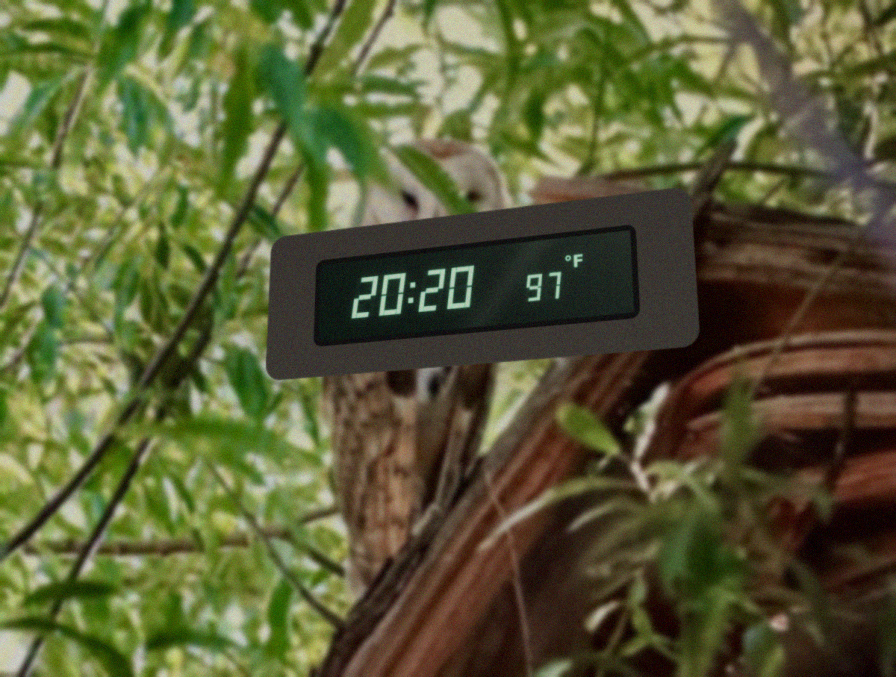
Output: 20h20
